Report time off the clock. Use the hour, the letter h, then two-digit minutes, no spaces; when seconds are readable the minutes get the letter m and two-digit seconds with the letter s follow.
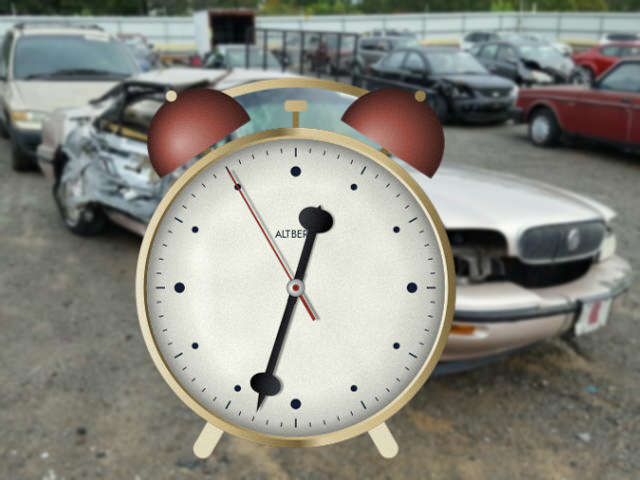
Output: 12h32m55s
